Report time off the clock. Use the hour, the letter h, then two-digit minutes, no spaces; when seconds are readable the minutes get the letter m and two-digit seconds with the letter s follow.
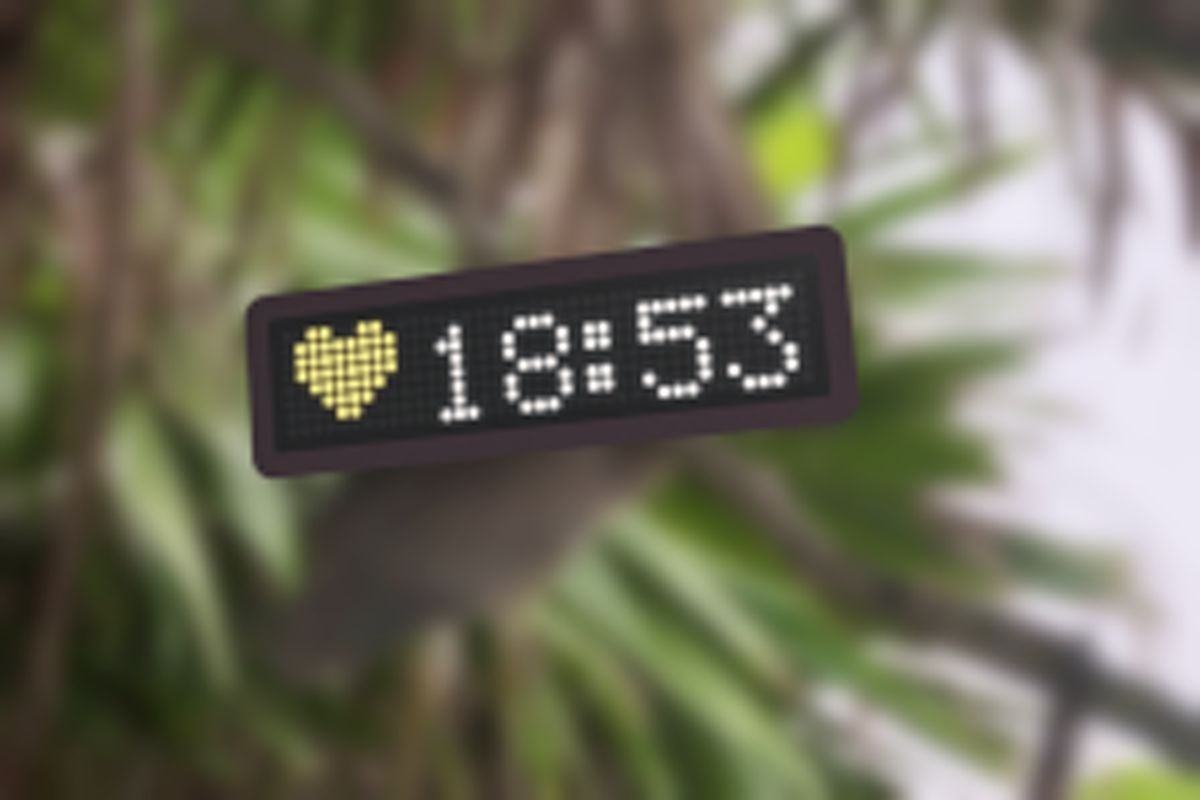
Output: 18h53
